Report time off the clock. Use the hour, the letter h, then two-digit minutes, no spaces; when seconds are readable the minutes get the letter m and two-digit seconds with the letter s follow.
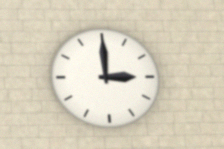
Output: 3h00
